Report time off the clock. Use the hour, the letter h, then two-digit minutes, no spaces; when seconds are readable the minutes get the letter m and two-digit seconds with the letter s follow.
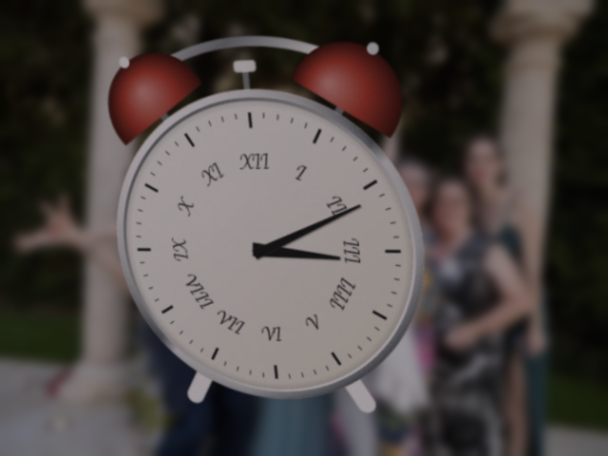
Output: 3h11
